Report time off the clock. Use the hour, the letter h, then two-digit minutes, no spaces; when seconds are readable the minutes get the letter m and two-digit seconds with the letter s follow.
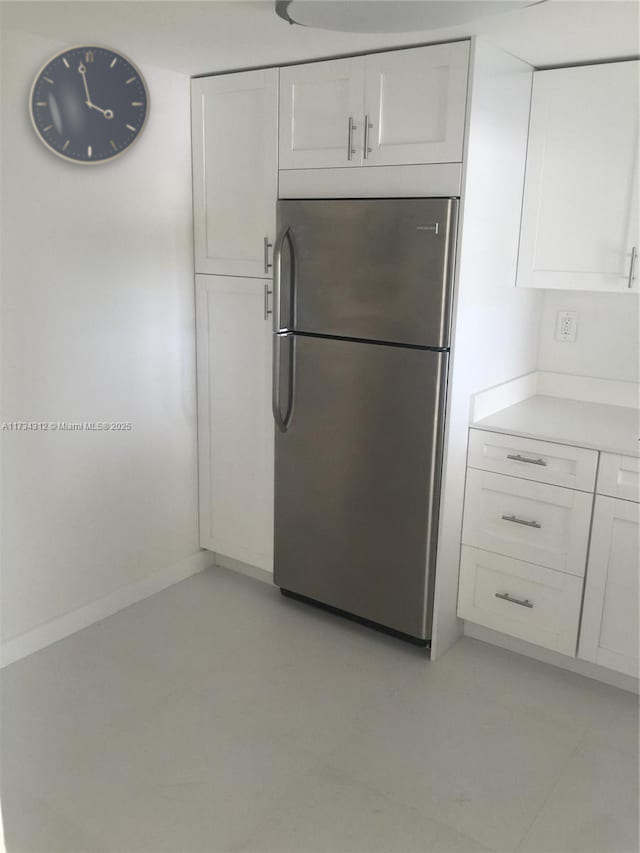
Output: 3h58
